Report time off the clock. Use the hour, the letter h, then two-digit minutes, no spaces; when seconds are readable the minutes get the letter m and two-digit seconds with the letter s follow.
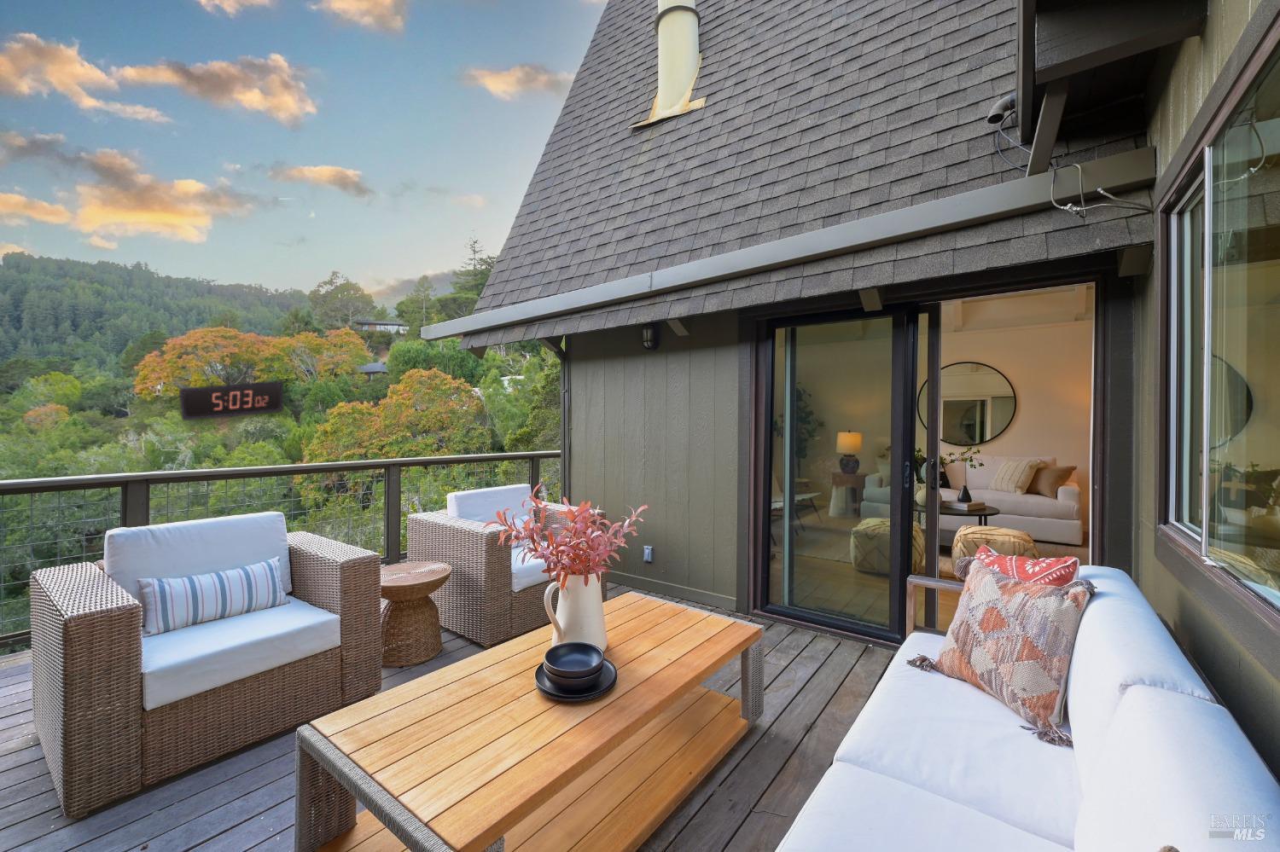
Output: 5h03
